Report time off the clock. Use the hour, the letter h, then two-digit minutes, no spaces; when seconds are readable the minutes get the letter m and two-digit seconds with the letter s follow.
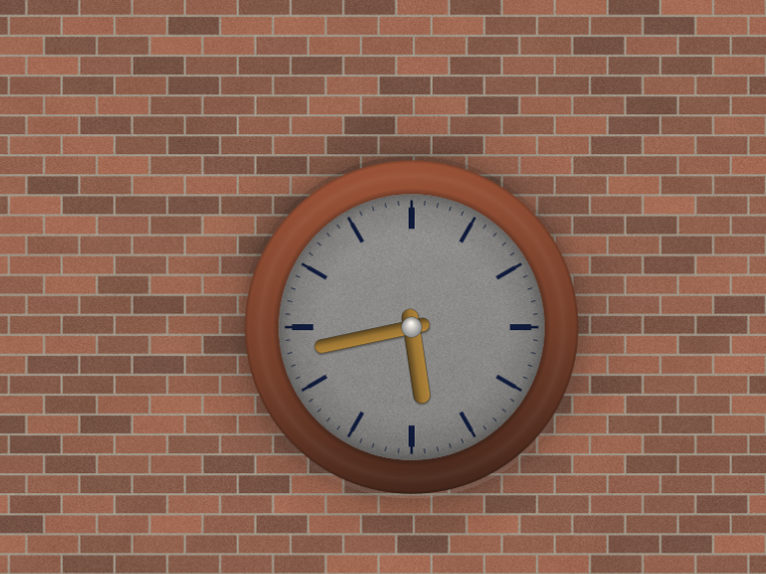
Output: 5h43
